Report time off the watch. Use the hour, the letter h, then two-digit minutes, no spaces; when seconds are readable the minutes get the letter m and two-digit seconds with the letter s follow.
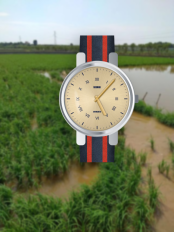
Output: 5h07
